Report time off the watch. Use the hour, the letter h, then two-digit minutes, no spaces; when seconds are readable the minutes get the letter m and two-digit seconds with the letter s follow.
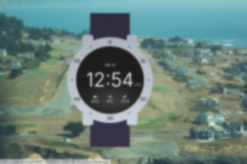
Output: 12h54
